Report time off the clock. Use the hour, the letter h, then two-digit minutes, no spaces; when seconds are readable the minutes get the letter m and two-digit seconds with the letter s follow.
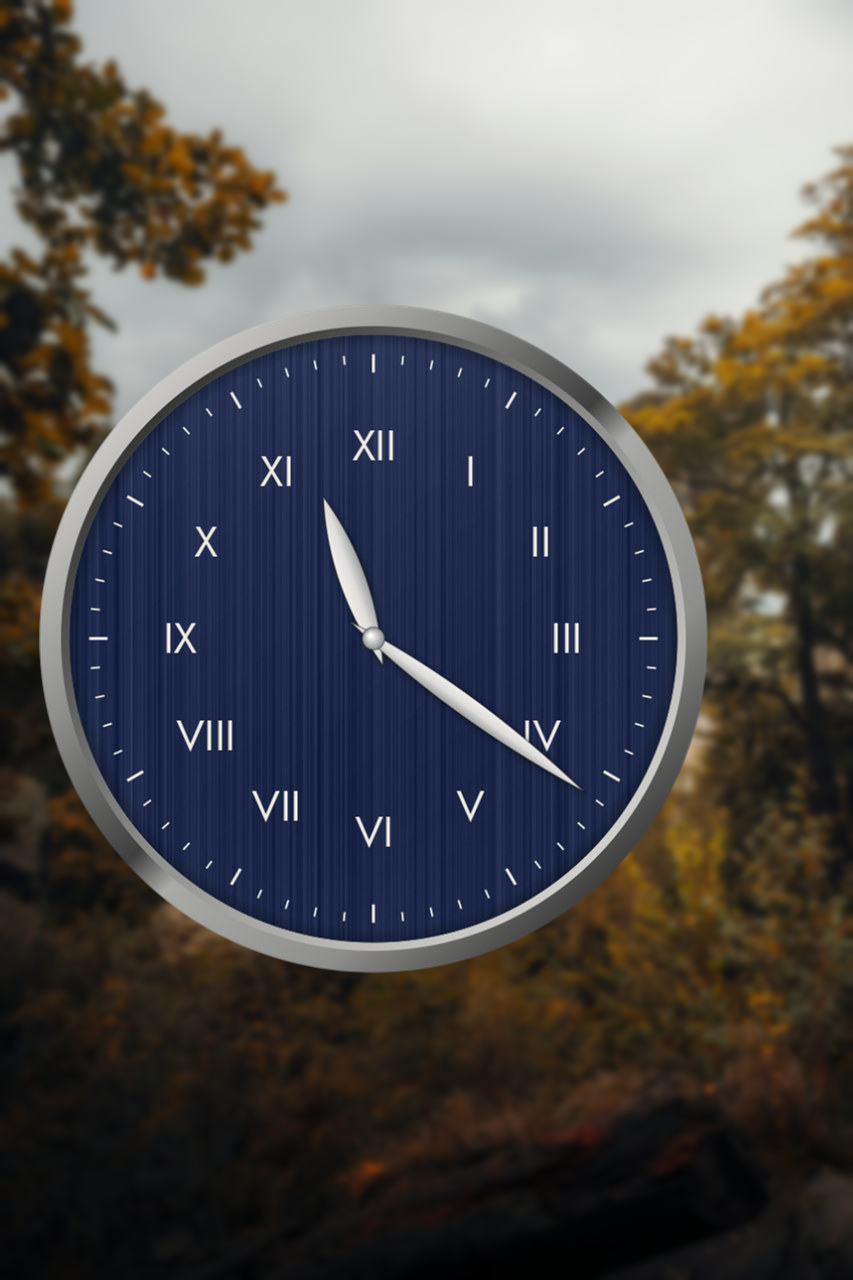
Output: 11h21
